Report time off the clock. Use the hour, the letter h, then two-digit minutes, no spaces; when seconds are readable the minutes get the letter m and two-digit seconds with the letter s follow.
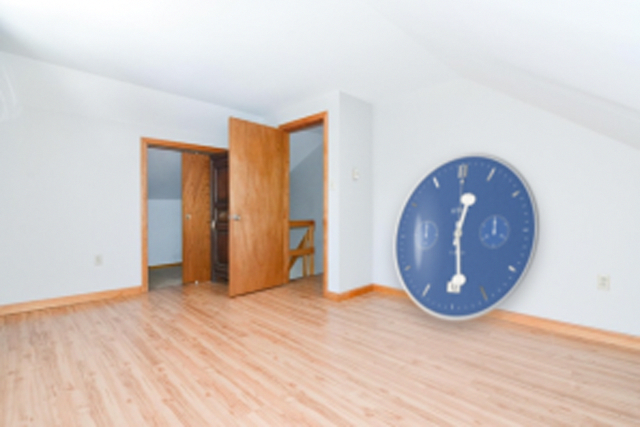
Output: 12h29
